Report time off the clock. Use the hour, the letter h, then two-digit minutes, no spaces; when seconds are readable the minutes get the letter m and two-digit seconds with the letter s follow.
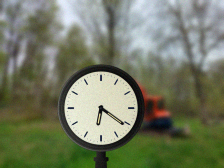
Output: 6h21
